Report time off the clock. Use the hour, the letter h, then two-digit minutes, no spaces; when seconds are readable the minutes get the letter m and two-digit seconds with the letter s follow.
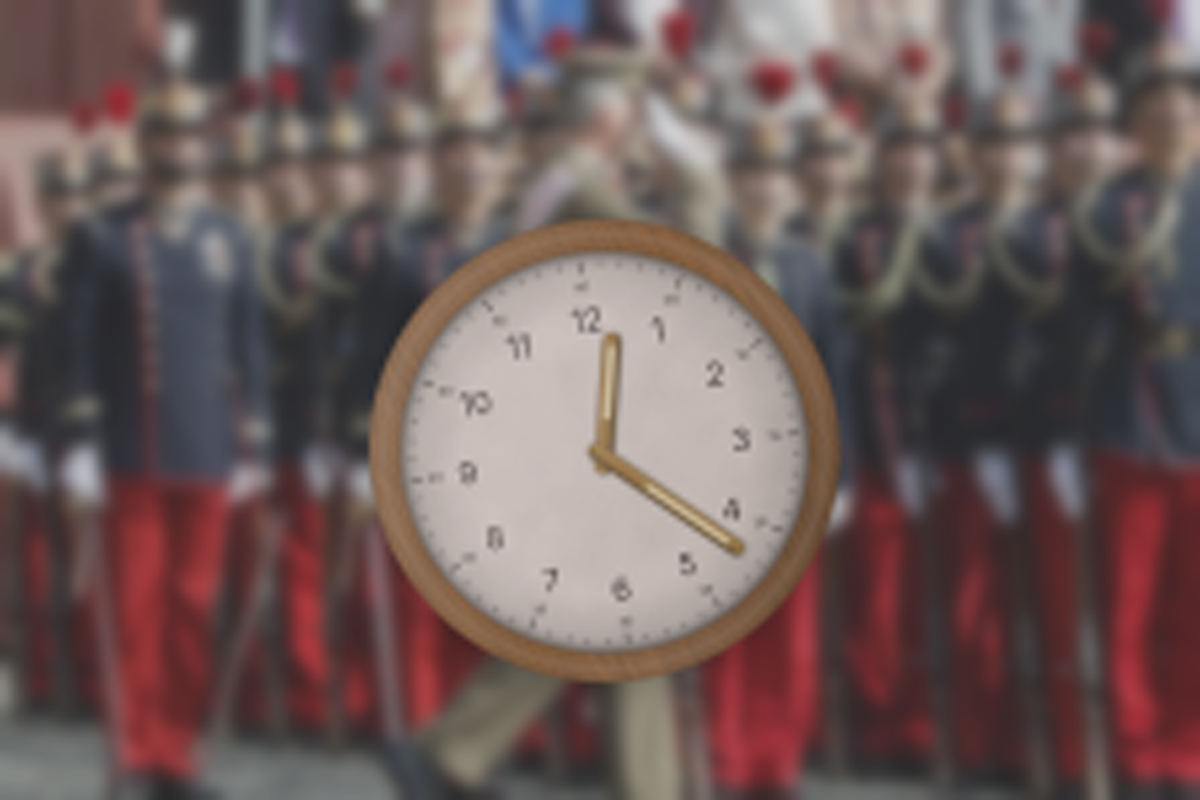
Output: 12h22
